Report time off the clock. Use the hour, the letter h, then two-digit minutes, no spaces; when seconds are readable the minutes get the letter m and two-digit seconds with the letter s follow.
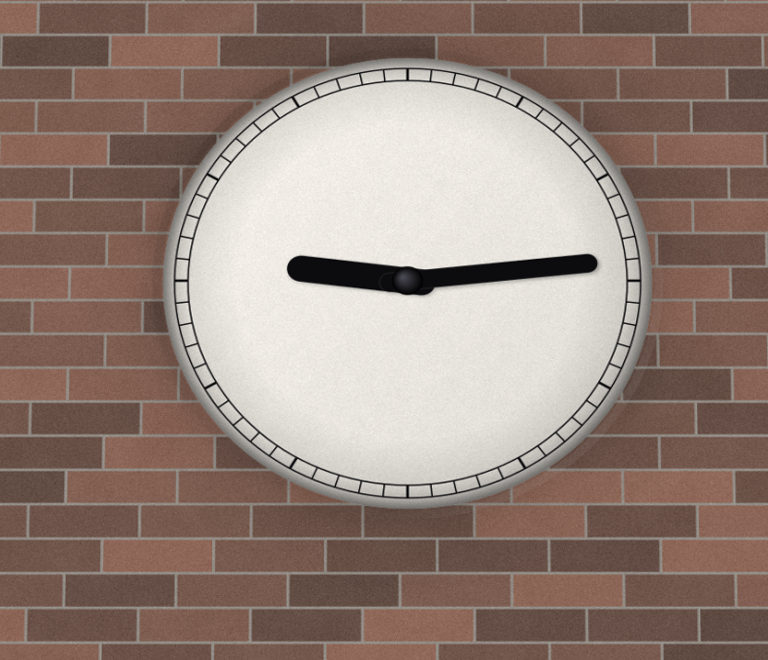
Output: 9h14
